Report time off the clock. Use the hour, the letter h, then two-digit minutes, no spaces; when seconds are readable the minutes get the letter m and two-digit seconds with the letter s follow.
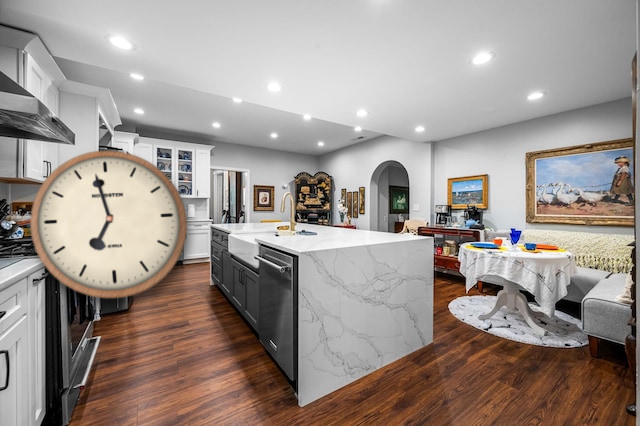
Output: 6h58
